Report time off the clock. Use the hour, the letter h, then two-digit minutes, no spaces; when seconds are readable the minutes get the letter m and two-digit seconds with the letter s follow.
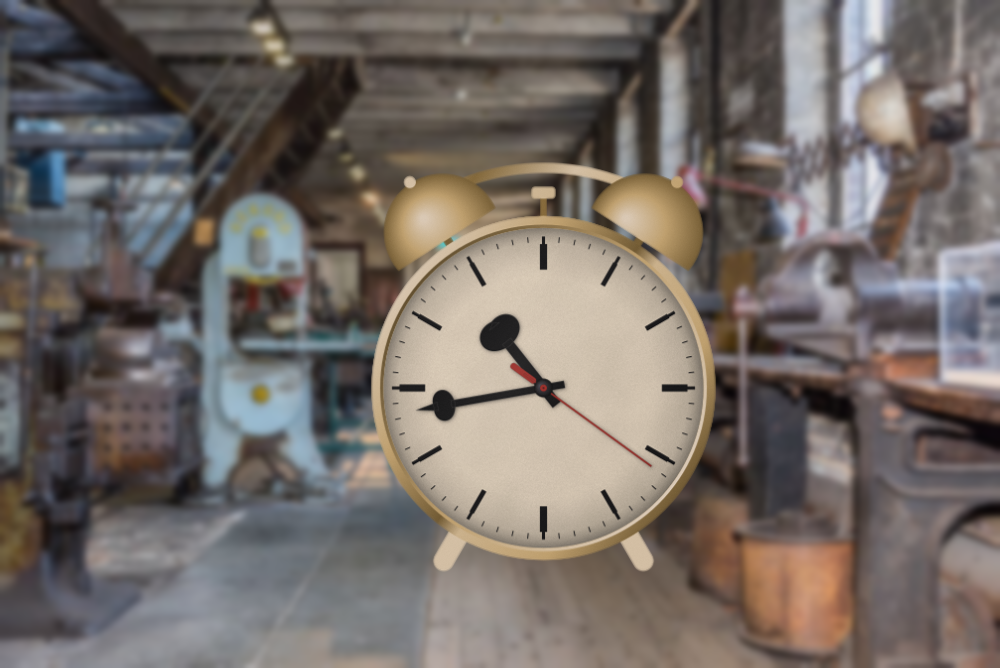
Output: 10h43m21s
